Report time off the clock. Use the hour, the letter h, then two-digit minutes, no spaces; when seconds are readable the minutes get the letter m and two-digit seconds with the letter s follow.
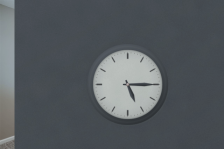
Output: 5h15
